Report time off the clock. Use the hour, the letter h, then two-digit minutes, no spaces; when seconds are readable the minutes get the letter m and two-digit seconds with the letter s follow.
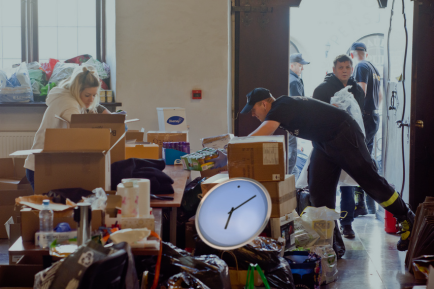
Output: 6h08
